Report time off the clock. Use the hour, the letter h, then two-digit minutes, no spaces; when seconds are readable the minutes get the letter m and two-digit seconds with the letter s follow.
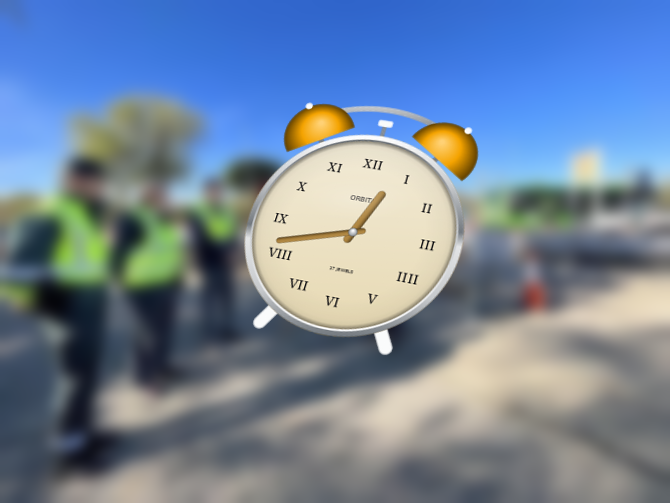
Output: 12h42
